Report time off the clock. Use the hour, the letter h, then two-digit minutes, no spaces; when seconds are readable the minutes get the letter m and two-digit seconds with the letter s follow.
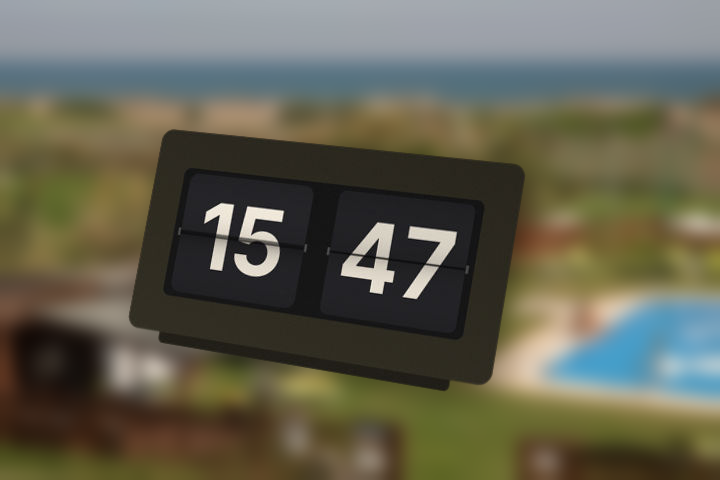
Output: 15h47
